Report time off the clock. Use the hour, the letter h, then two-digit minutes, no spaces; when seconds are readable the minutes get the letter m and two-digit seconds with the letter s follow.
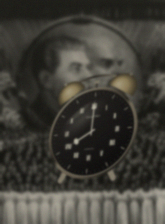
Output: 8h00
